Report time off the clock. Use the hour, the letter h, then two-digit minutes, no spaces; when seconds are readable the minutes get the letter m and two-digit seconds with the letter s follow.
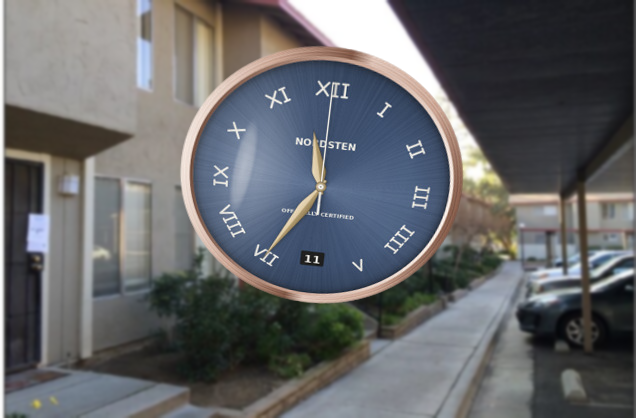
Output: 11h35m00s
